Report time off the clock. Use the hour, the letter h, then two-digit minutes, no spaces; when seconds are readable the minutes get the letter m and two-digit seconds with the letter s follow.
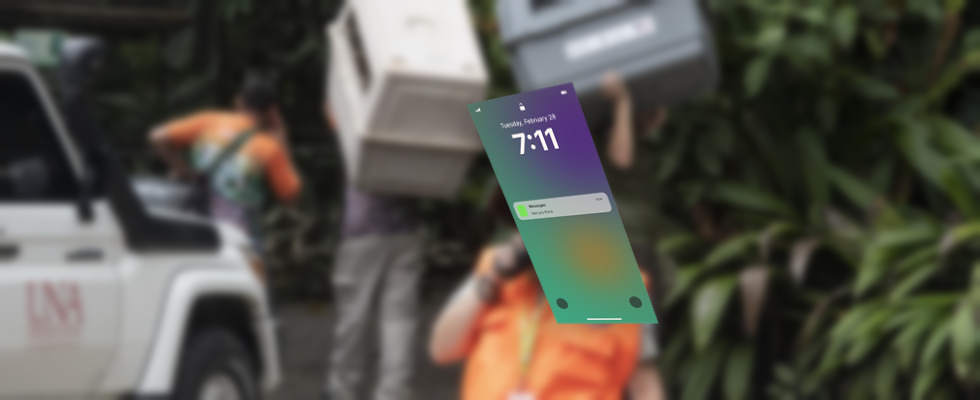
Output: 7h11
